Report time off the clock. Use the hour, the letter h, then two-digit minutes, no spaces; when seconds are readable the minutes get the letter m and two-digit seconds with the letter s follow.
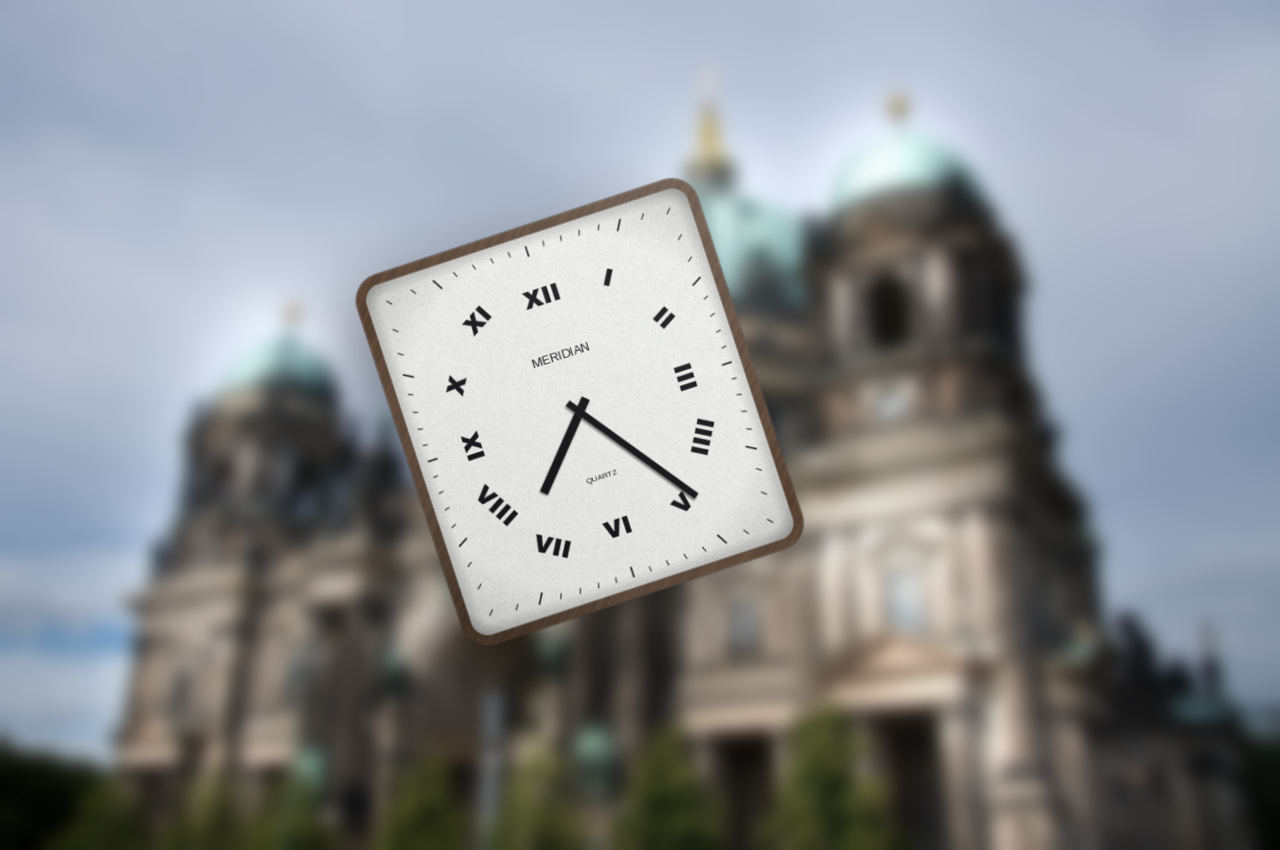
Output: 7h24
